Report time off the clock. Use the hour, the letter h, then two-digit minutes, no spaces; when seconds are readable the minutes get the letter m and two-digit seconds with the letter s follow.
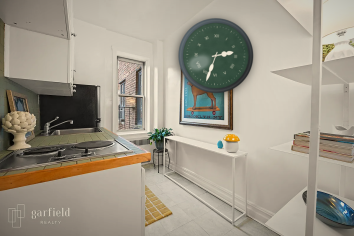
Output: 2h33
